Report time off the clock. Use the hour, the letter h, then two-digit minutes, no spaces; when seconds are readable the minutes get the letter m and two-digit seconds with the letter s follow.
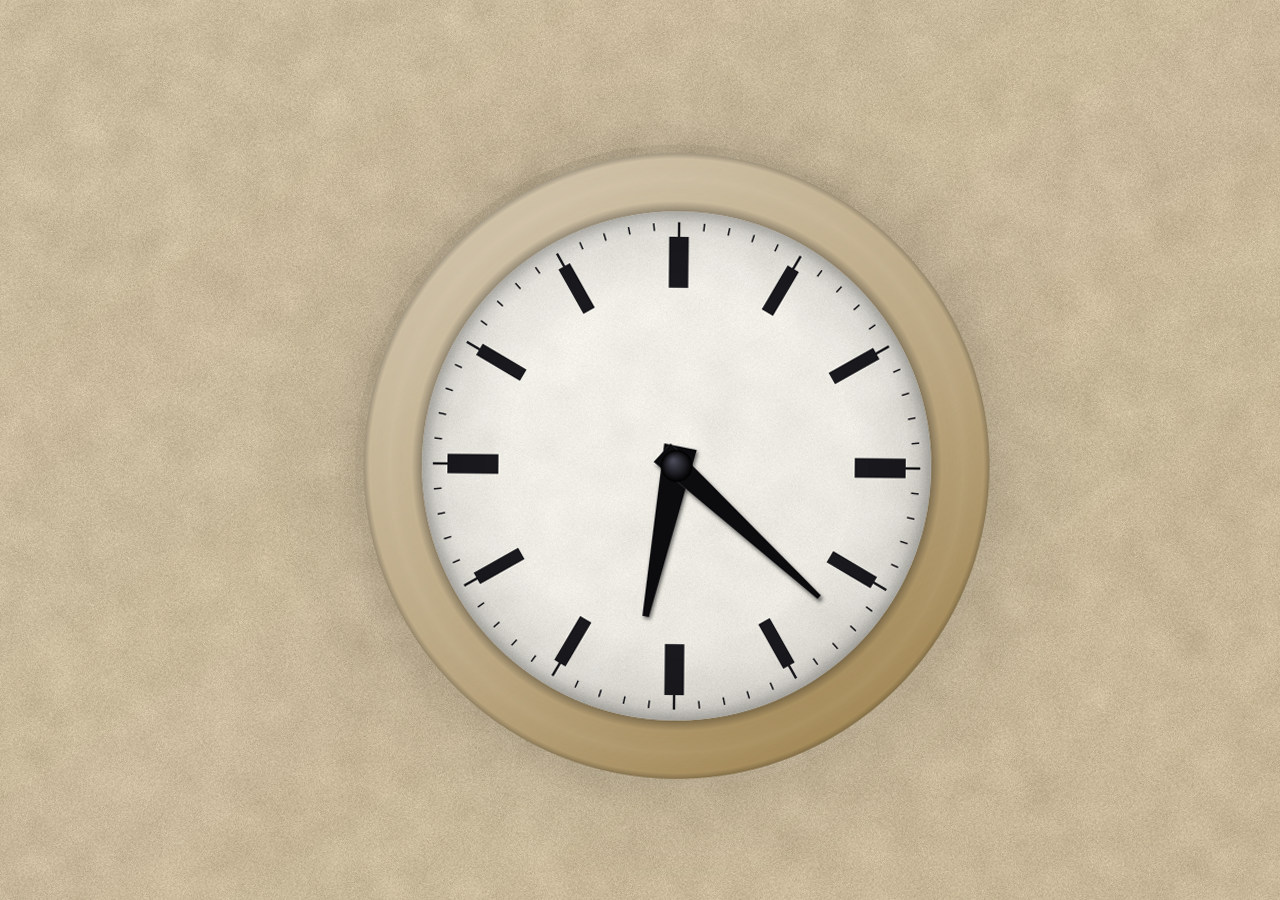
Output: 6h22
